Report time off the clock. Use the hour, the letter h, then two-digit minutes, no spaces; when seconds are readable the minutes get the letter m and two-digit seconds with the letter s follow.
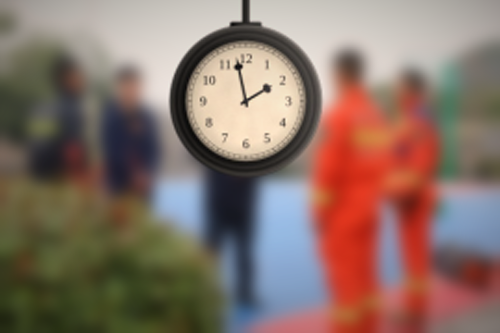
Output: 1h58
